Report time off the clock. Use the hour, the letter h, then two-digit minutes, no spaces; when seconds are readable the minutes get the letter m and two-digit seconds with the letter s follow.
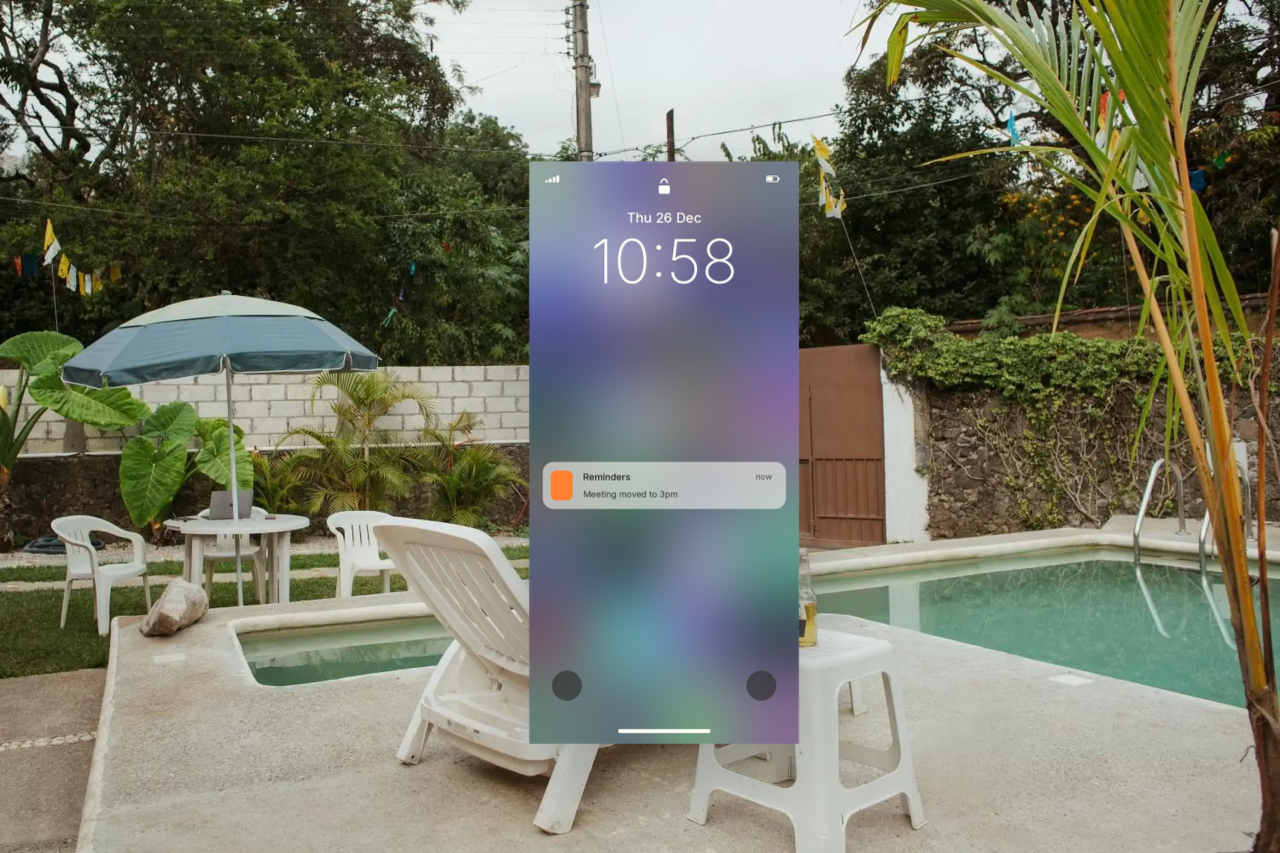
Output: 10h58
